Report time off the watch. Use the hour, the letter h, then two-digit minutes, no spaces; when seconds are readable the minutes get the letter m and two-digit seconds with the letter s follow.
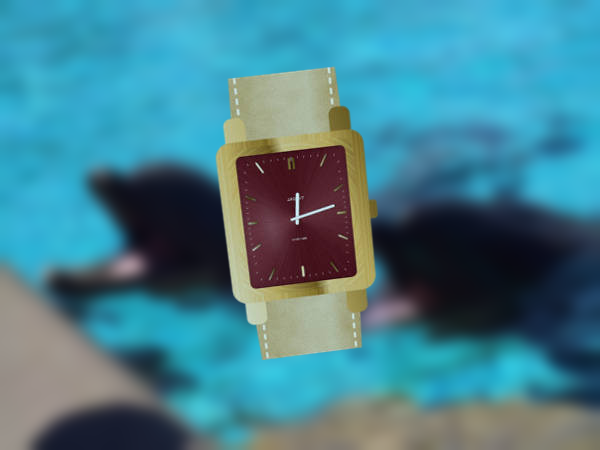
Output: 12h13
